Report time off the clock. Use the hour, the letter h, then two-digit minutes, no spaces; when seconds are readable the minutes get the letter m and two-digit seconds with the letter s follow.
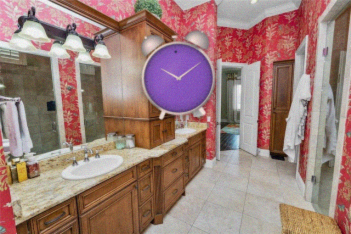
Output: 10h10
